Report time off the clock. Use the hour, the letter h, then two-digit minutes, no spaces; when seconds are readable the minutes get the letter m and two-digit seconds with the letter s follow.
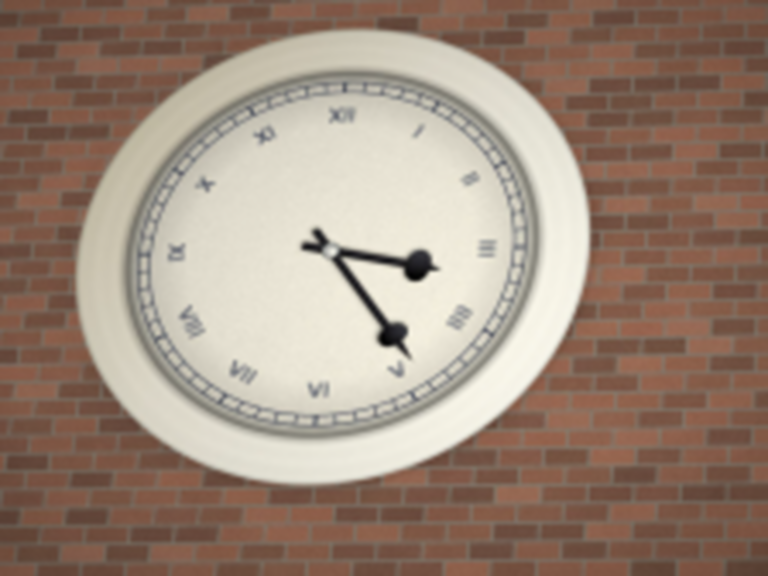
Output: 3h24
